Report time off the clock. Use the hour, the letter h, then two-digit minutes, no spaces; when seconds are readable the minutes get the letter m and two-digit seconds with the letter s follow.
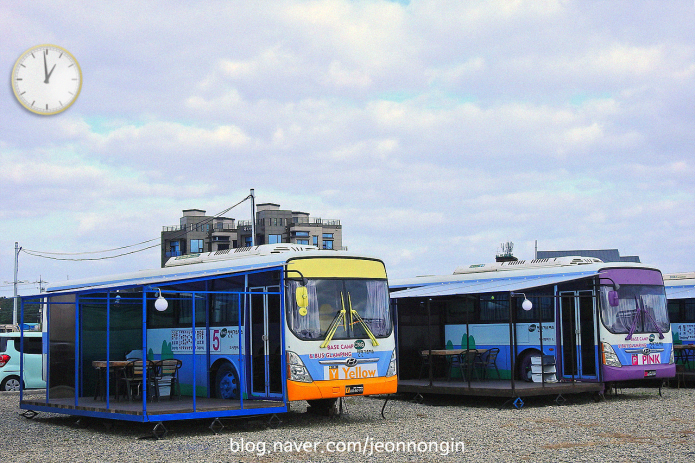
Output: 12h59
